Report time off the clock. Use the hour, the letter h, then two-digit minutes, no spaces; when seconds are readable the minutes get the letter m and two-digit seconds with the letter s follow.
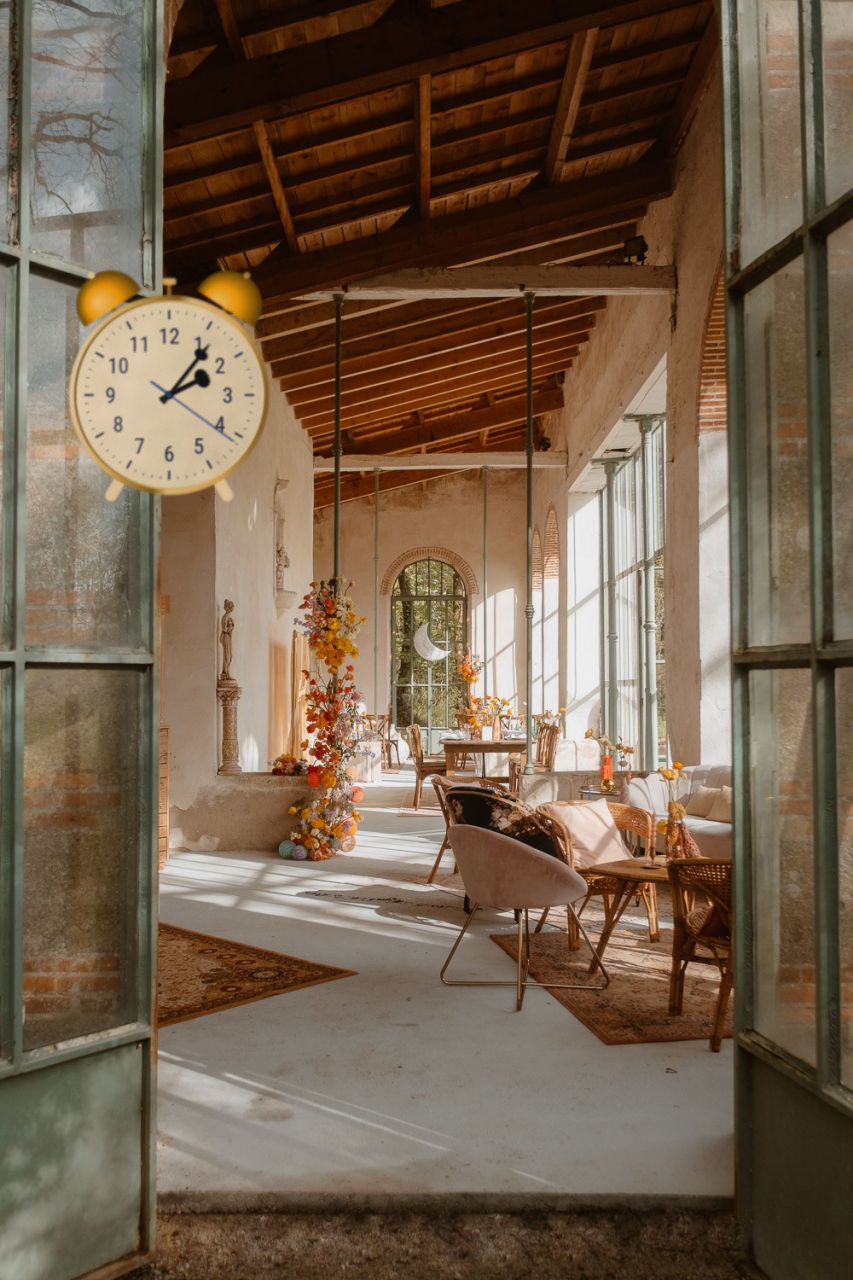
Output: 2h06m21s
